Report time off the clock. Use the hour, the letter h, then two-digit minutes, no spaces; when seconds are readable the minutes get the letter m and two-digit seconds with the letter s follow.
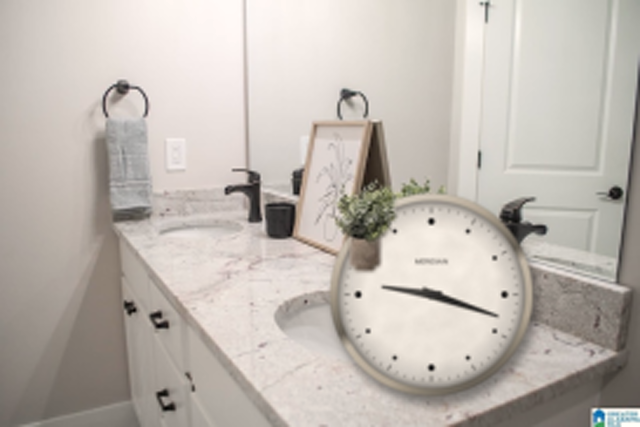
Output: 9h18
